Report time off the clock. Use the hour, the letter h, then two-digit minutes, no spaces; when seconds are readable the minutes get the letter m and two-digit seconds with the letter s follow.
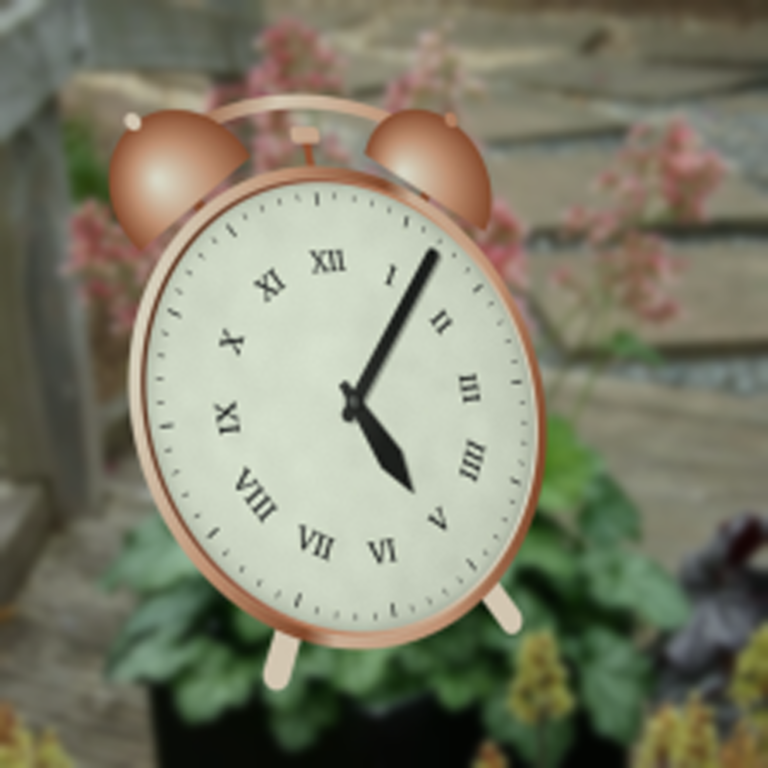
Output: 5h07
